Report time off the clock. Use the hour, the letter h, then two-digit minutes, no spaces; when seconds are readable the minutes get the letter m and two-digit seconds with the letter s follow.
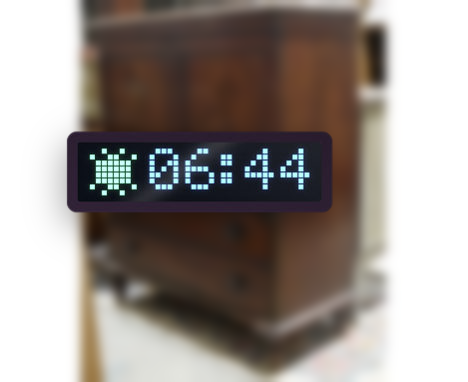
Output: 6h44
